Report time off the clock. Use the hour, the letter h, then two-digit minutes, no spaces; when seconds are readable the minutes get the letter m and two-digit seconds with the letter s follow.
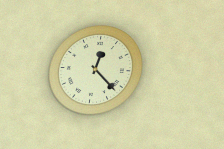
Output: 12h22
